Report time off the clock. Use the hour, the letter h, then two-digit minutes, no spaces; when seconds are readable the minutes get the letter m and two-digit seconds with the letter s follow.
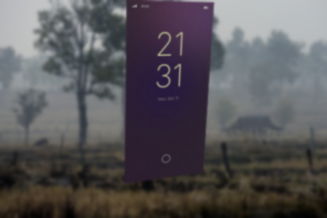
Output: 21h31
